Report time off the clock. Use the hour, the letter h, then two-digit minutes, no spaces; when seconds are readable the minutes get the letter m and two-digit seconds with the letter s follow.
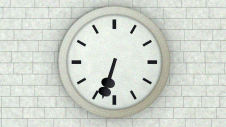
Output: 6h33
